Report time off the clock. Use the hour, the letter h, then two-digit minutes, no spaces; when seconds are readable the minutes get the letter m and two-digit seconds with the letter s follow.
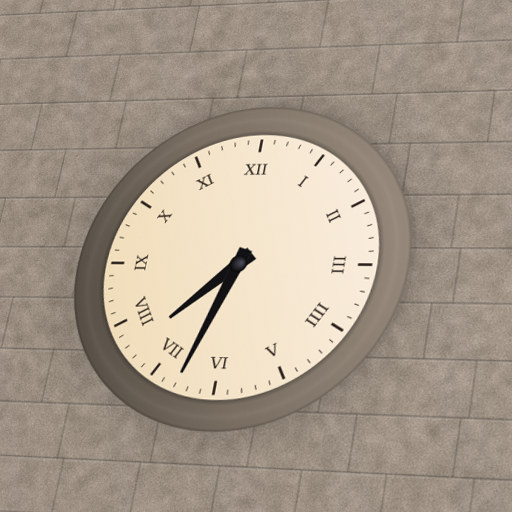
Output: 7h33
